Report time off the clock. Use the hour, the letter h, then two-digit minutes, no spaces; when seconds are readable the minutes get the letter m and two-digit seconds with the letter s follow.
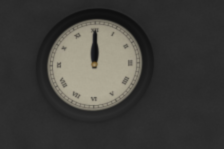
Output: 12h00
